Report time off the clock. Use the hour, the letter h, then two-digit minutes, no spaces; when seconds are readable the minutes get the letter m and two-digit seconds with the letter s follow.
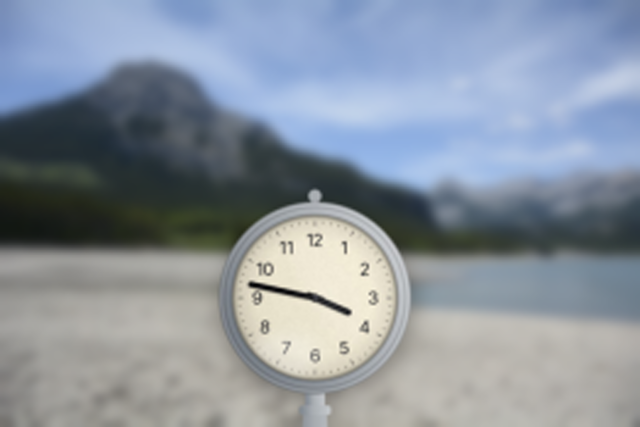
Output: 3h47
